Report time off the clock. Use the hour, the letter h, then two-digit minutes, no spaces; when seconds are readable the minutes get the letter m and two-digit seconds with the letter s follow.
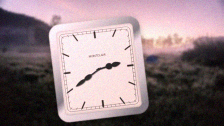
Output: 2h40
